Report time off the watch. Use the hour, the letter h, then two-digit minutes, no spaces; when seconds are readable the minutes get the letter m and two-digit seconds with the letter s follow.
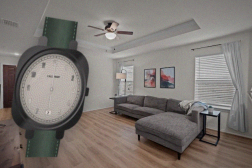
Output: 6h00
